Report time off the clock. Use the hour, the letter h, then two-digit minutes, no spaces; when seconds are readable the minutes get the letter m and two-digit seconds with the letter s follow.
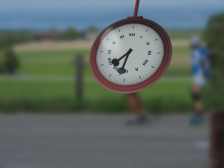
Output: 7h32
